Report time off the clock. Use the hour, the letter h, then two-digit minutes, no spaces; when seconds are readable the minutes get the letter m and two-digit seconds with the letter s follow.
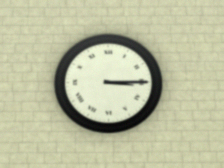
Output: 3h15
